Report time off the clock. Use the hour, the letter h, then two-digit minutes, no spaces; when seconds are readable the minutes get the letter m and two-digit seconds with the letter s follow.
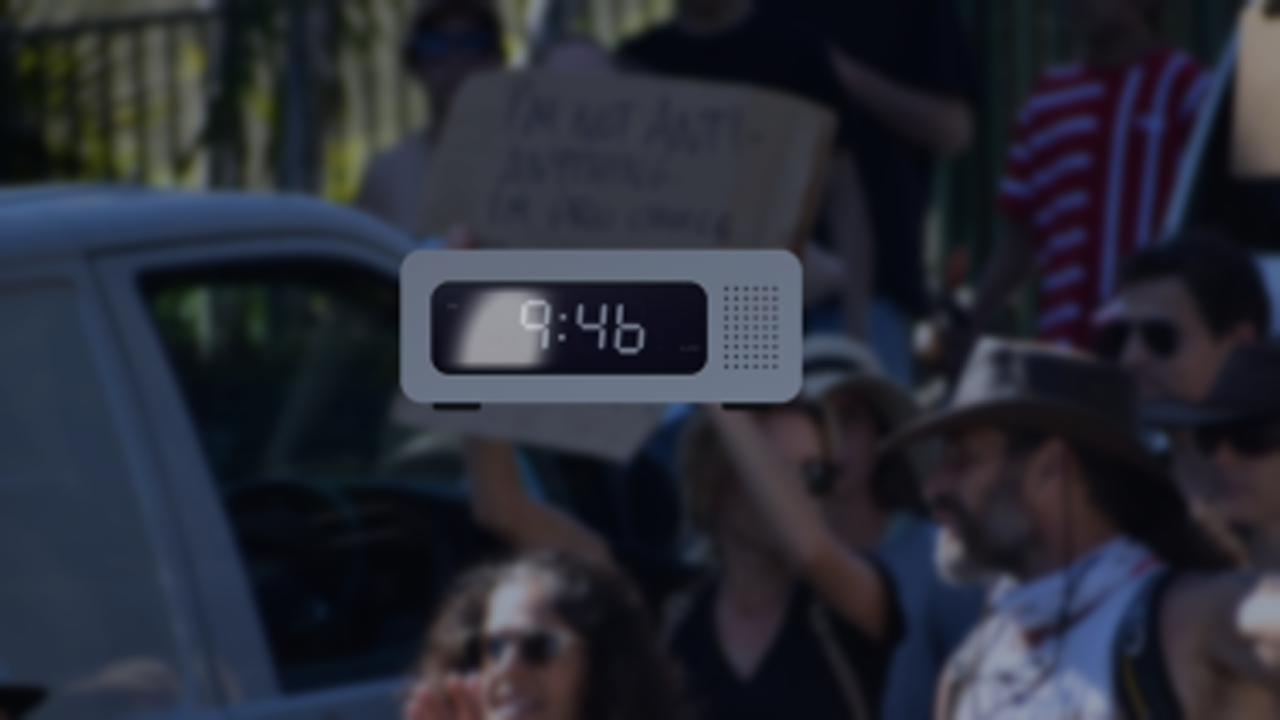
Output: 9h46
